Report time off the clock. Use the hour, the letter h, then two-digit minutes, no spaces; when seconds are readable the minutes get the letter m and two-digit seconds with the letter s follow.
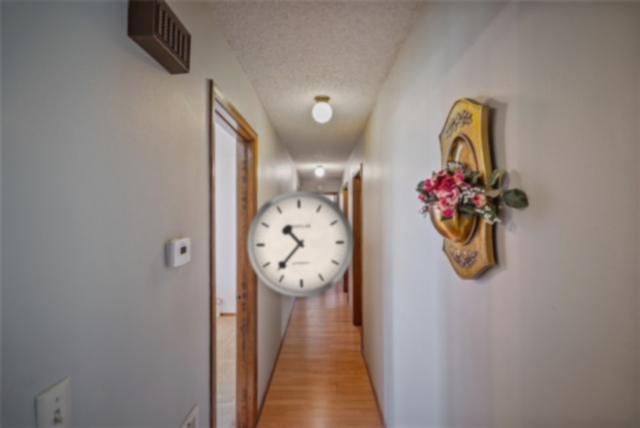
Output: 10h37
